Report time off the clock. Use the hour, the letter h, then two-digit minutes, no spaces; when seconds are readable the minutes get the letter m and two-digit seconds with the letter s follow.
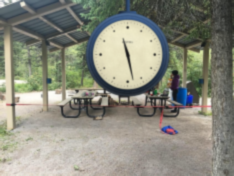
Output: 11h28
